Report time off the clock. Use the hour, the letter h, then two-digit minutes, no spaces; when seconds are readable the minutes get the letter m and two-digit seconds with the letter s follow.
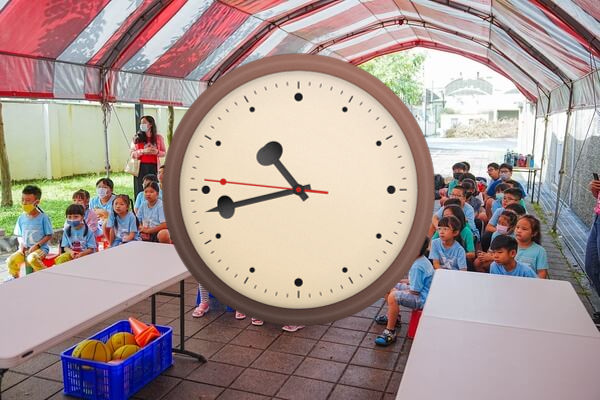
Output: 10h42m46s
